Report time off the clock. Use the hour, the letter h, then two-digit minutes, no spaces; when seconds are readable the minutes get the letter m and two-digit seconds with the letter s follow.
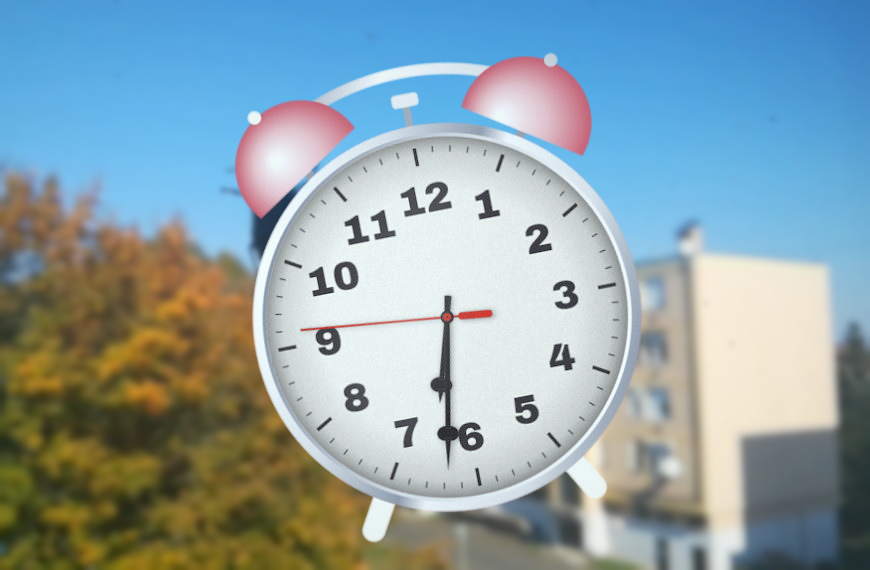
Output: 6h31m46s
